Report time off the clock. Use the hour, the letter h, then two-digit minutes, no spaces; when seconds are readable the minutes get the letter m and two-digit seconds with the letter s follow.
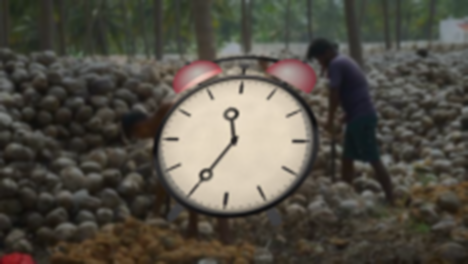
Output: 11h35
